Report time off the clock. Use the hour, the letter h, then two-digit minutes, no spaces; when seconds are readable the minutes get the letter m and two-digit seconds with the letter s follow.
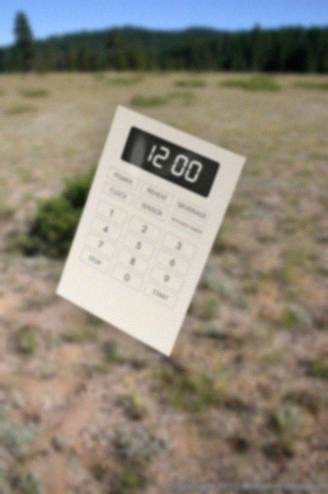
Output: 12h00
